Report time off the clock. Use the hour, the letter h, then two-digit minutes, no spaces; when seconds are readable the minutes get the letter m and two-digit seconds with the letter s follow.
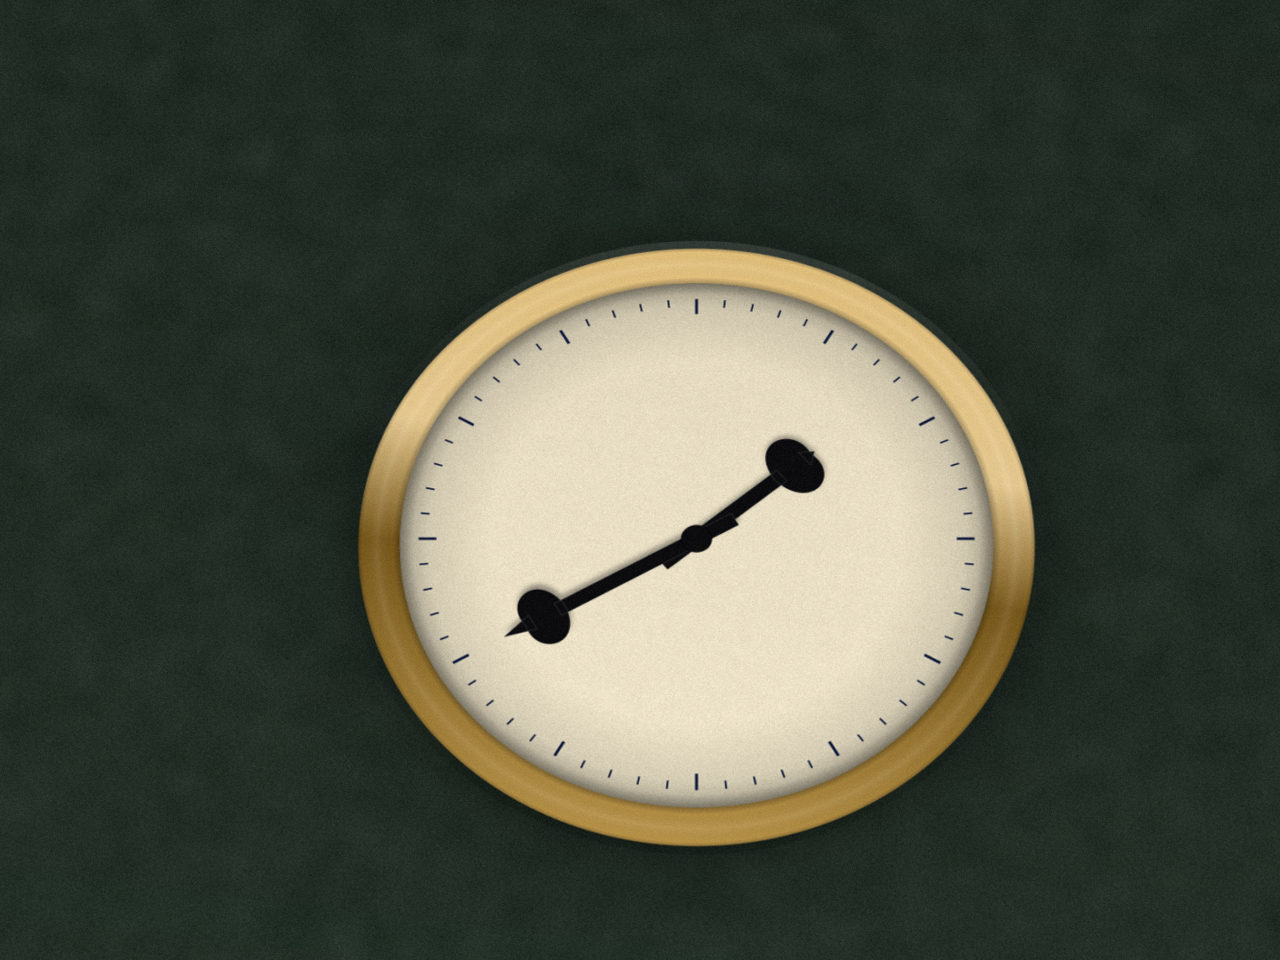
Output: 1h40
